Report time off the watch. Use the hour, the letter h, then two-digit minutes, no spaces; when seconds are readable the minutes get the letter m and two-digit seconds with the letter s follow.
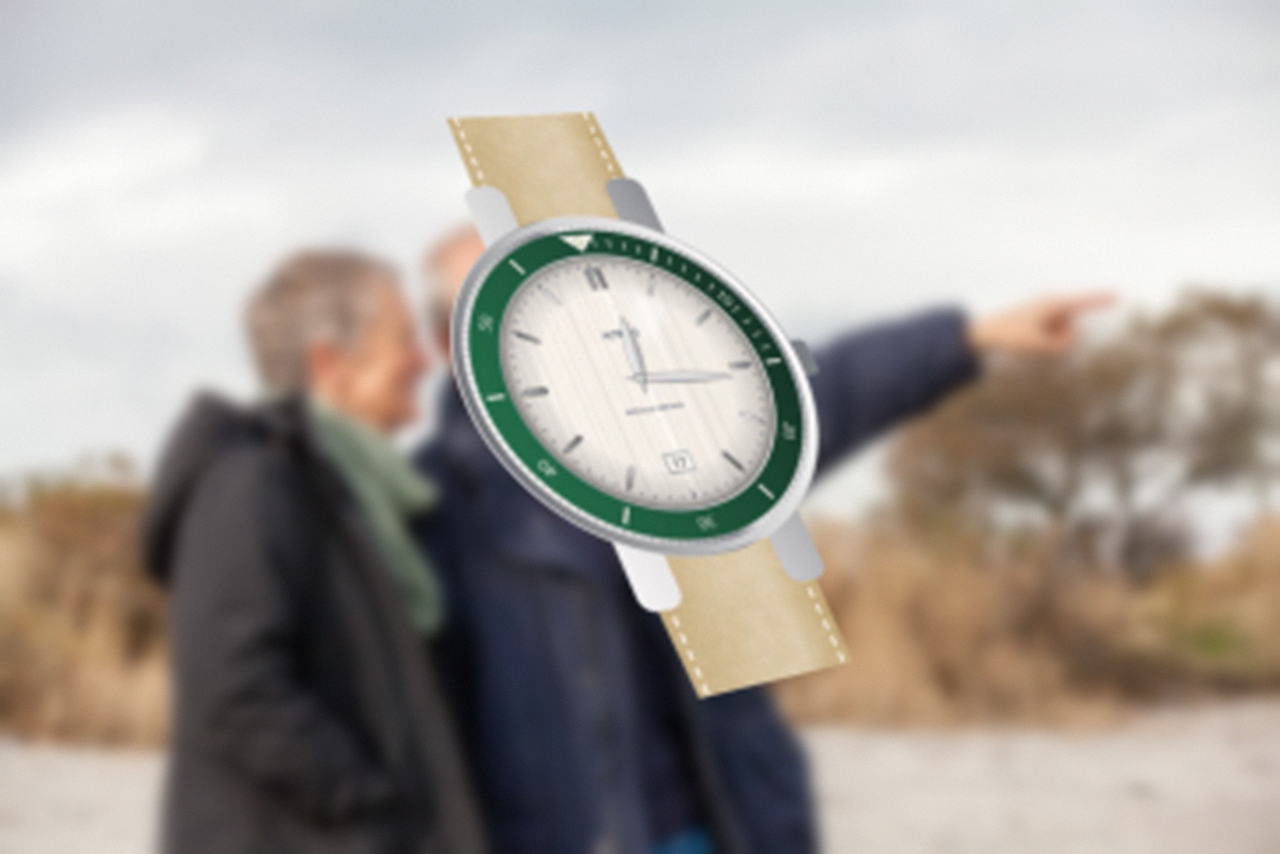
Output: 12h16
